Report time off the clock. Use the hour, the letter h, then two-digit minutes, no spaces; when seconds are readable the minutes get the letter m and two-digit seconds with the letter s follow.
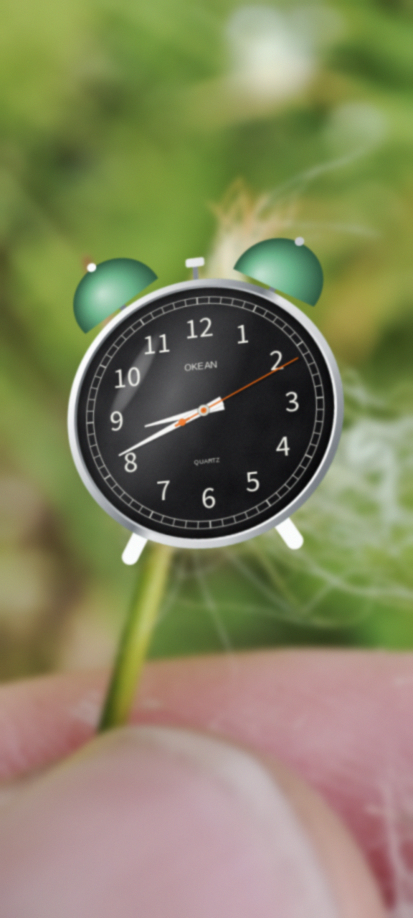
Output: 8h41m11s
